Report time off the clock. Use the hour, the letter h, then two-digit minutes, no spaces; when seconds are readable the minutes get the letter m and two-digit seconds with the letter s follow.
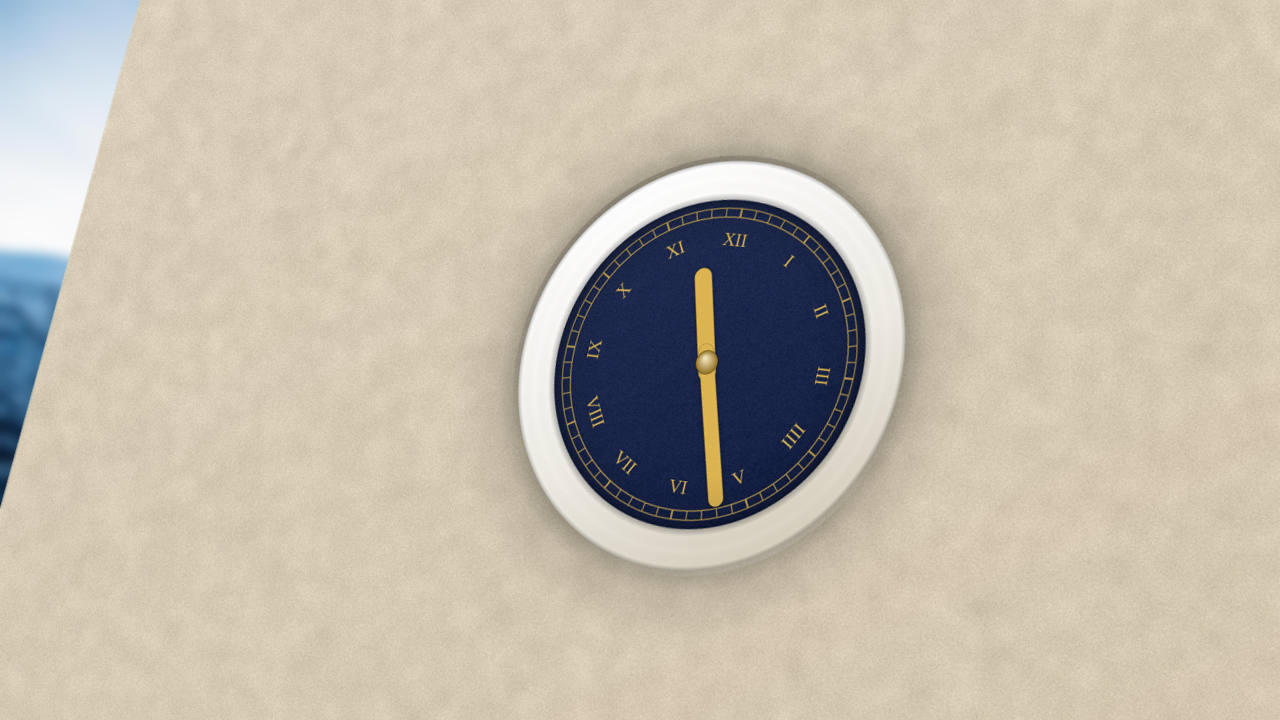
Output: 11h27
